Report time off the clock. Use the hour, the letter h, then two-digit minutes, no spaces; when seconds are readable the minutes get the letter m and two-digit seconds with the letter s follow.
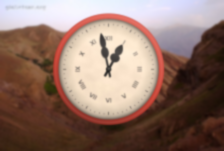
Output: 12h58
